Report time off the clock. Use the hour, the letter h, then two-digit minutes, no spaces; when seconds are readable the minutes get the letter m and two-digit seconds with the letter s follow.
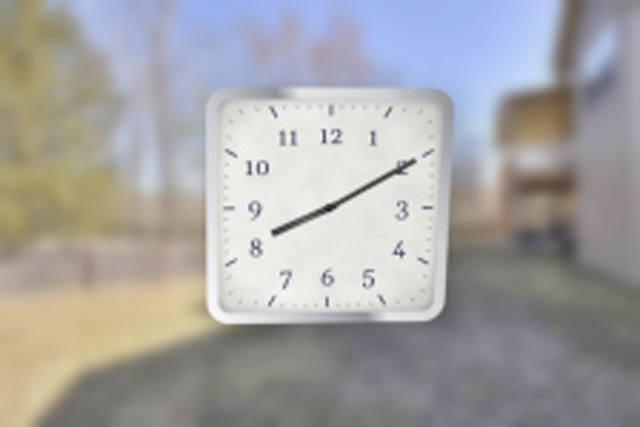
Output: 8h10
